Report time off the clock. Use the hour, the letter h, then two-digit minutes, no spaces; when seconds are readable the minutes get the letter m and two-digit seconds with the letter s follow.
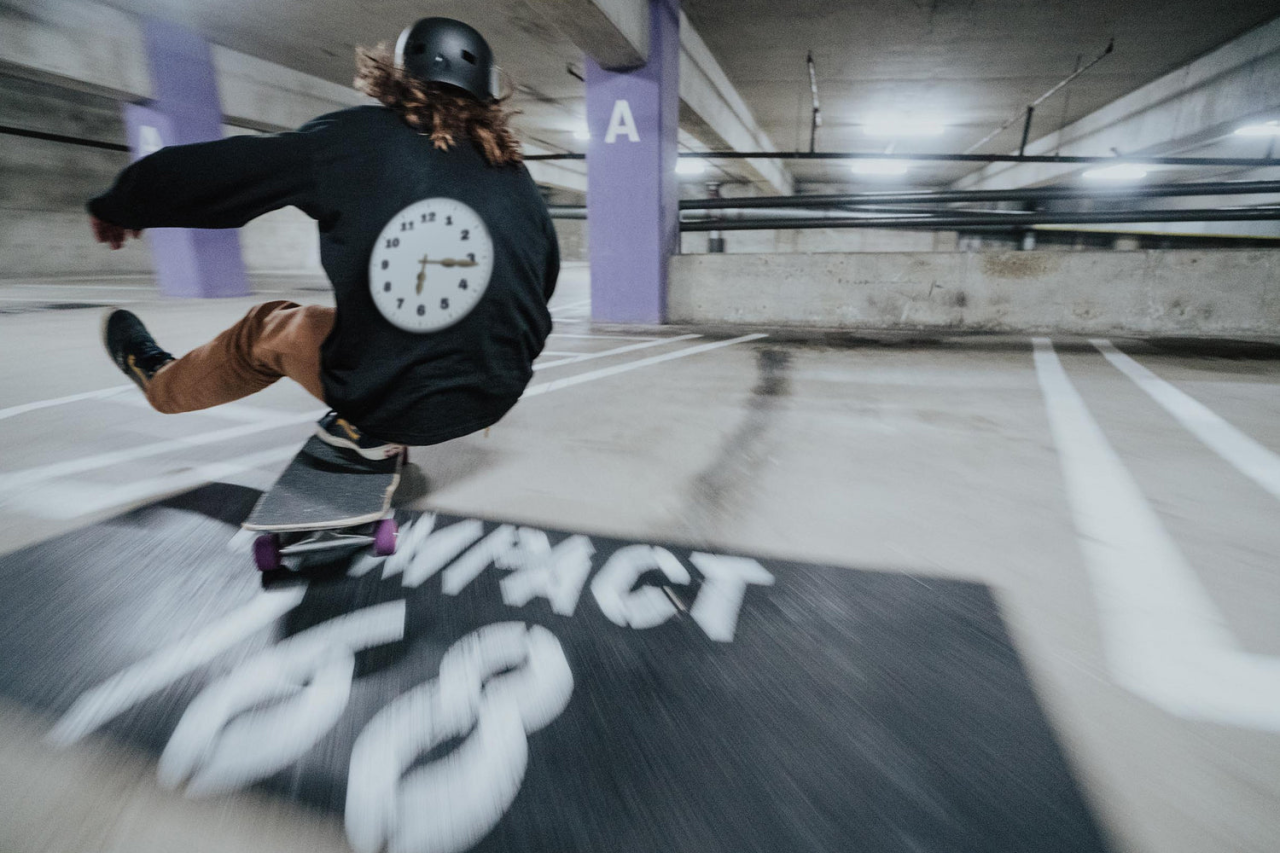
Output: 6h16
